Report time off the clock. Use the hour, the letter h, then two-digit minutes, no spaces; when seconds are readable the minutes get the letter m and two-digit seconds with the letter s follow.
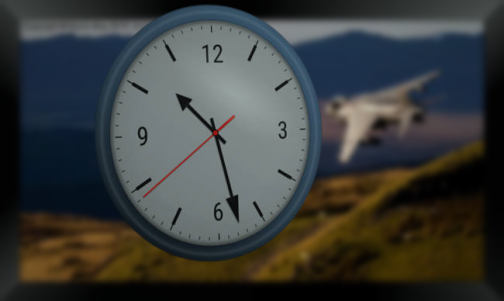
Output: 10h27m39s
